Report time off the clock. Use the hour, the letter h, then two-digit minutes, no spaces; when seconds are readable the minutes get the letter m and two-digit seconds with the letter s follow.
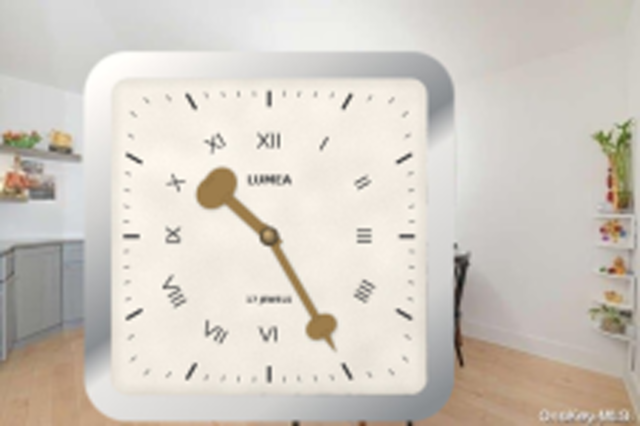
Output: 10h25
